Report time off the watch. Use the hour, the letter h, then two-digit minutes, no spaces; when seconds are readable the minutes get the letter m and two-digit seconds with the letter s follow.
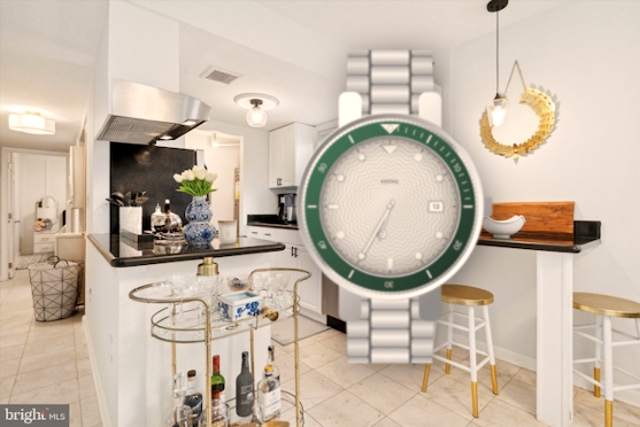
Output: 6h35
